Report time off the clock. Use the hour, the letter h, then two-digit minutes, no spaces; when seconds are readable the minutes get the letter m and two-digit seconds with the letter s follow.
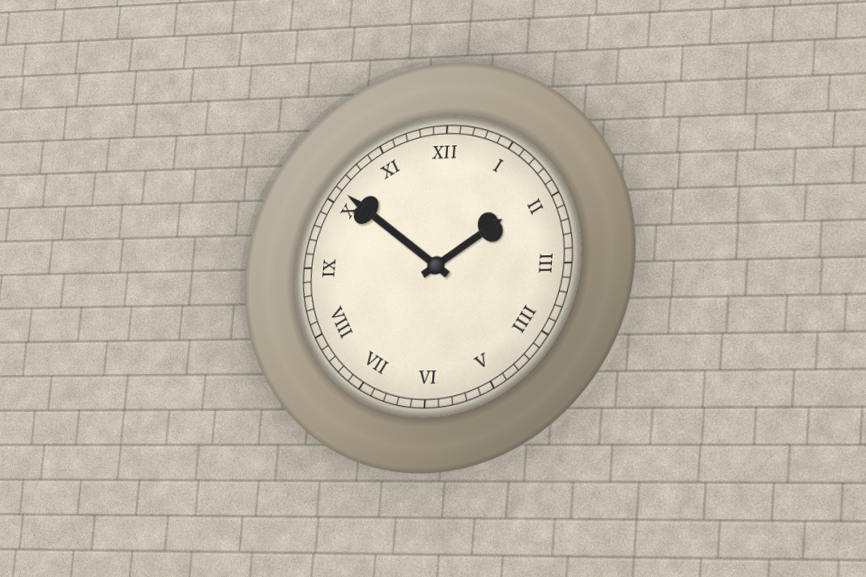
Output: 1h51
